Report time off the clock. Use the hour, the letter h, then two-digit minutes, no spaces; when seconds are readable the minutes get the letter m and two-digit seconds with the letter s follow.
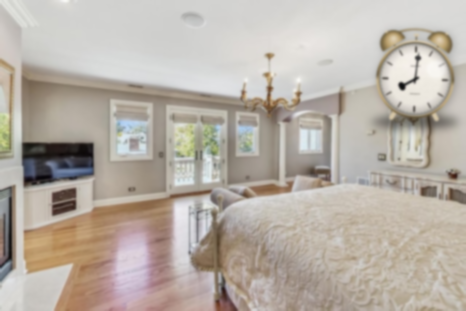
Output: 8h01
